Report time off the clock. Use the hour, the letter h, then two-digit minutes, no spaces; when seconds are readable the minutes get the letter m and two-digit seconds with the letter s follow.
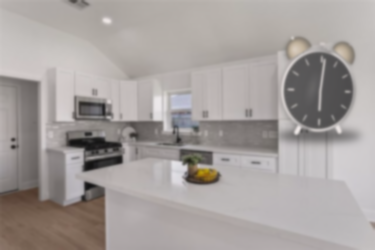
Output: 6h01
